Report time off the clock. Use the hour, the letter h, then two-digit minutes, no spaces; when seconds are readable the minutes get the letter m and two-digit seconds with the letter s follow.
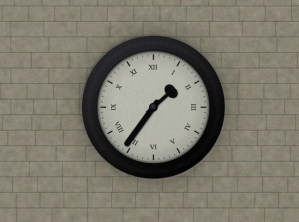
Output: 1h36
